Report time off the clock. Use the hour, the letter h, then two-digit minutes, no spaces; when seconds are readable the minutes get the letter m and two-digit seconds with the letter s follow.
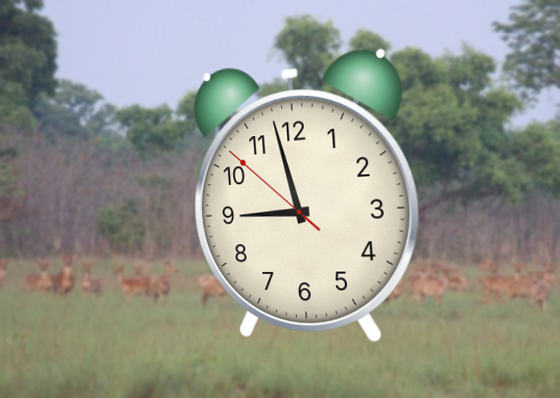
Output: 8h57m52s
